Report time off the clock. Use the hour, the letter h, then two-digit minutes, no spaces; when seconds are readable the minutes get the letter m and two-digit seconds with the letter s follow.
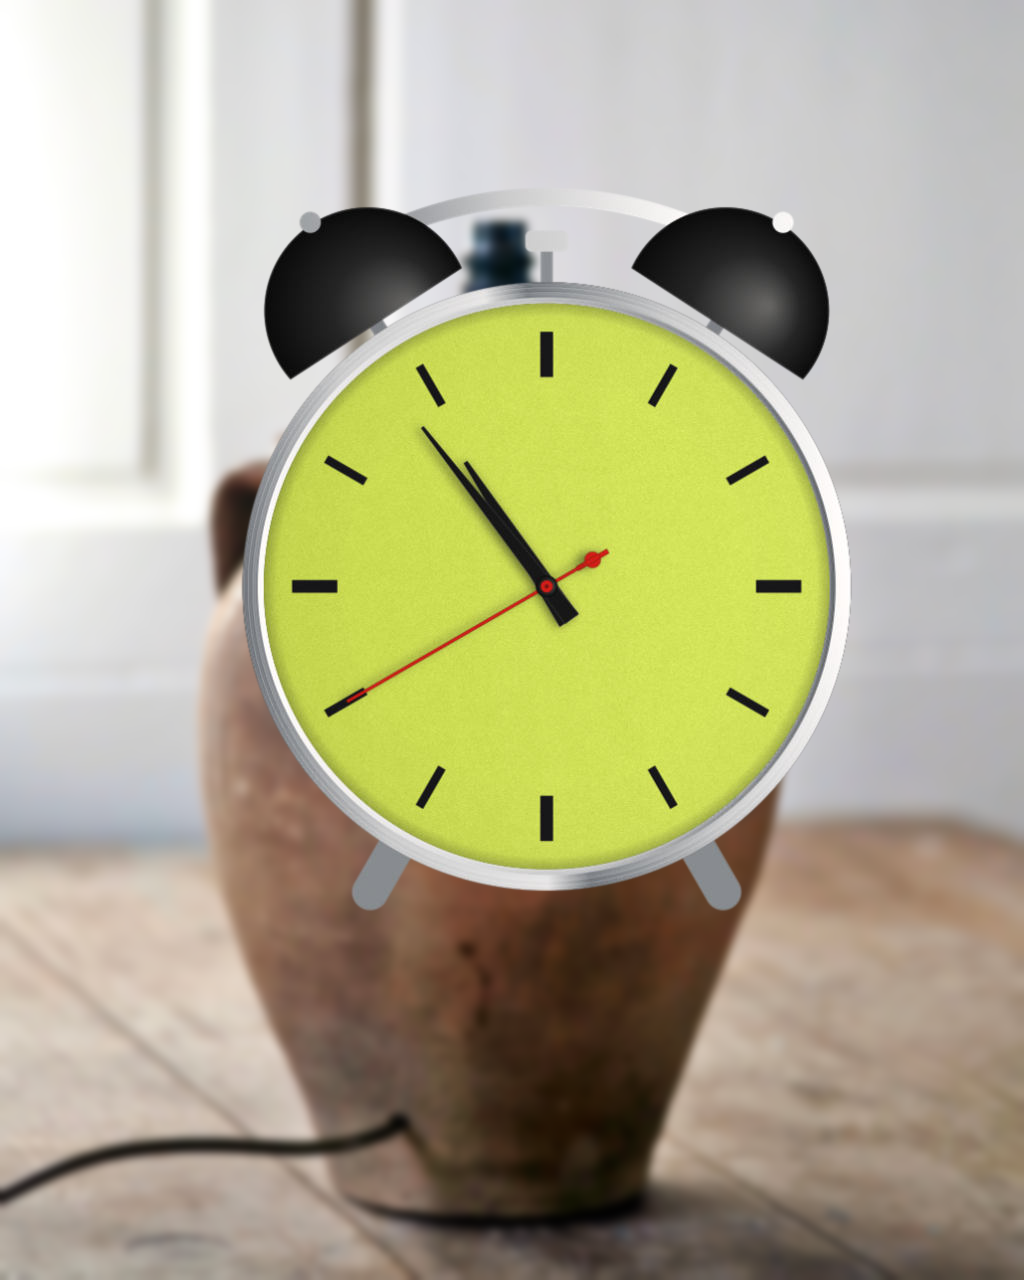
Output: 10h53m40s
